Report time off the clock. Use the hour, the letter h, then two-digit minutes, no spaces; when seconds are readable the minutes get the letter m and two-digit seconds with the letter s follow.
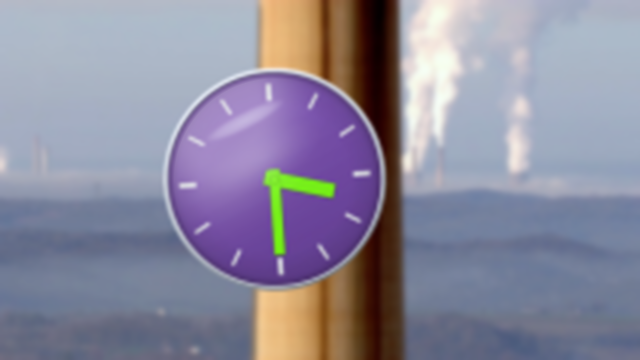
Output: 3h30
